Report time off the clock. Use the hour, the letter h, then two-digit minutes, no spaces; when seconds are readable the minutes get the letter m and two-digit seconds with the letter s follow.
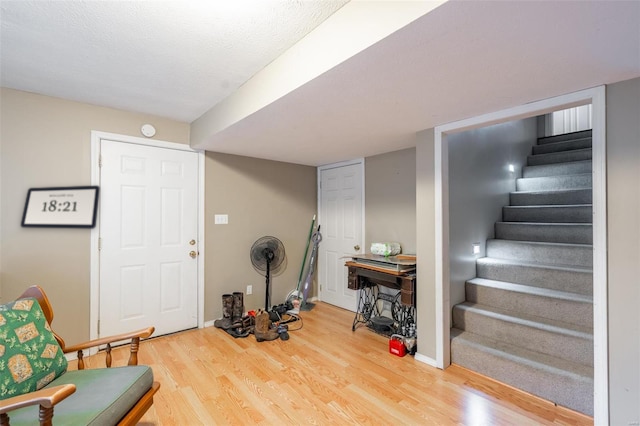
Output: 18h21
